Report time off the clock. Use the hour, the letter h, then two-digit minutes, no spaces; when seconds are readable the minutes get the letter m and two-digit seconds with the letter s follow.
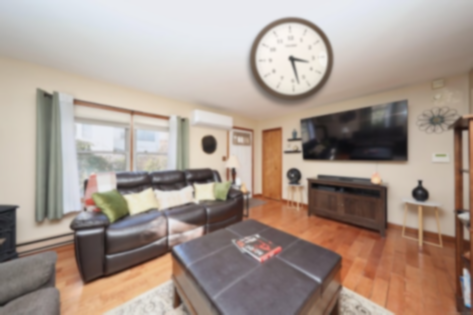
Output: 3h28
